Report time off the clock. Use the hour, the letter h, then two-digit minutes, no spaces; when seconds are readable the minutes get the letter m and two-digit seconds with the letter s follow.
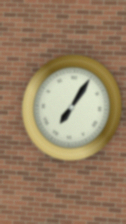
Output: 7h05
